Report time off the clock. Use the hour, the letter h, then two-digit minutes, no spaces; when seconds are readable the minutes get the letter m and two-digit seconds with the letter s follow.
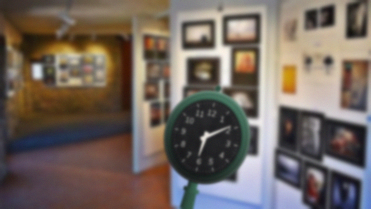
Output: 6h09
